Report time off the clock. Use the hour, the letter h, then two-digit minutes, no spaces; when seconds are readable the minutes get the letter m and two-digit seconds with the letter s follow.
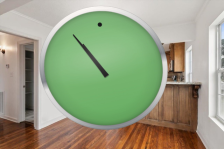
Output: 10h54
